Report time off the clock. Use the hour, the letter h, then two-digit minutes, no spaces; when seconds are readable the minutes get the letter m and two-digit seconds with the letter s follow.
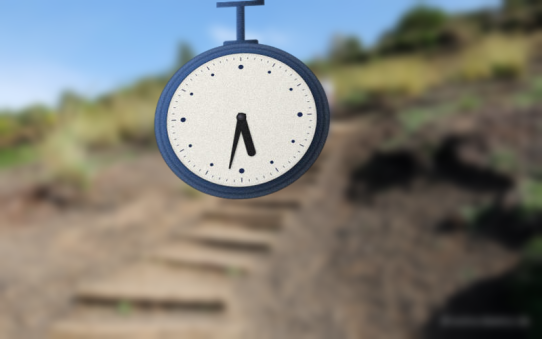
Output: 5h32
